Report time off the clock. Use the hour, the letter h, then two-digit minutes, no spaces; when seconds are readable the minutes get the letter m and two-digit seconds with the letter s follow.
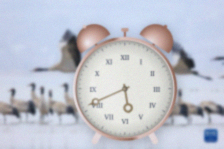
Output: 5h41
